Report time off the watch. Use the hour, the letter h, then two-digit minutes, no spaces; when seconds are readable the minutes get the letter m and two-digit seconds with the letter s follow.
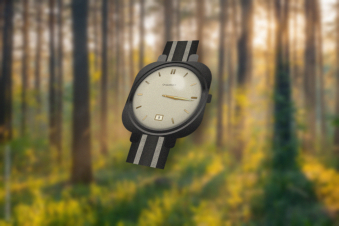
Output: 3h16
